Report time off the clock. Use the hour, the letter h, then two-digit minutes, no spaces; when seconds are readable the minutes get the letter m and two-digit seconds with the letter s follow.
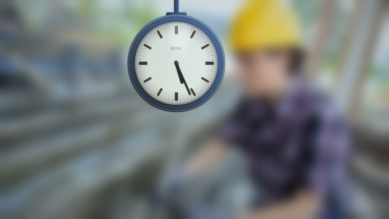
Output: 5h26
